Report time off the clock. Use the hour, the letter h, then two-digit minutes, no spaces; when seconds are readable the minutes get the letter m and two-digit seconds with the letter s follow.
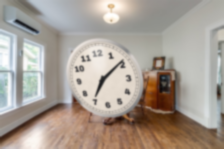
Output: 7h09
